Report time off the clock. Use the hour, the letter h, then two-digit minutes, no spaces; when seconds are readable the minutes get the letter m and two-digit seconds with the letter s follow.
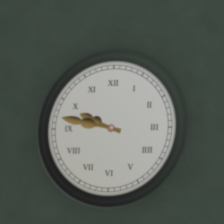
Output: 9h47
